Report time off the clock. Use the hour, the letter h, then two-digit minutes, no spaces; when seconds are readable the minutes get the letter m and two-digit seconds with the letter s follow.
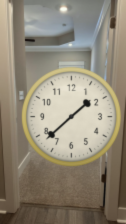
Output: 1h38
